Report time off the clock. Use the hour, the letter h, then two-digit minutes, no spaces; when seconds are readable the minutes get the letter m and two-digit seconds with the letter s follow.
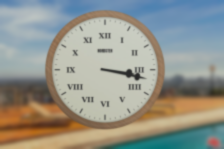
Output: 3h17
